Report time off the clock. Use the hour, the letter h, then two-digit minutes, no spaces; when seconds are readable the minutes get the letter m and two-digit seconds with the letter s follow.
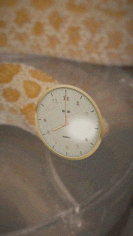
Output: 8h00
